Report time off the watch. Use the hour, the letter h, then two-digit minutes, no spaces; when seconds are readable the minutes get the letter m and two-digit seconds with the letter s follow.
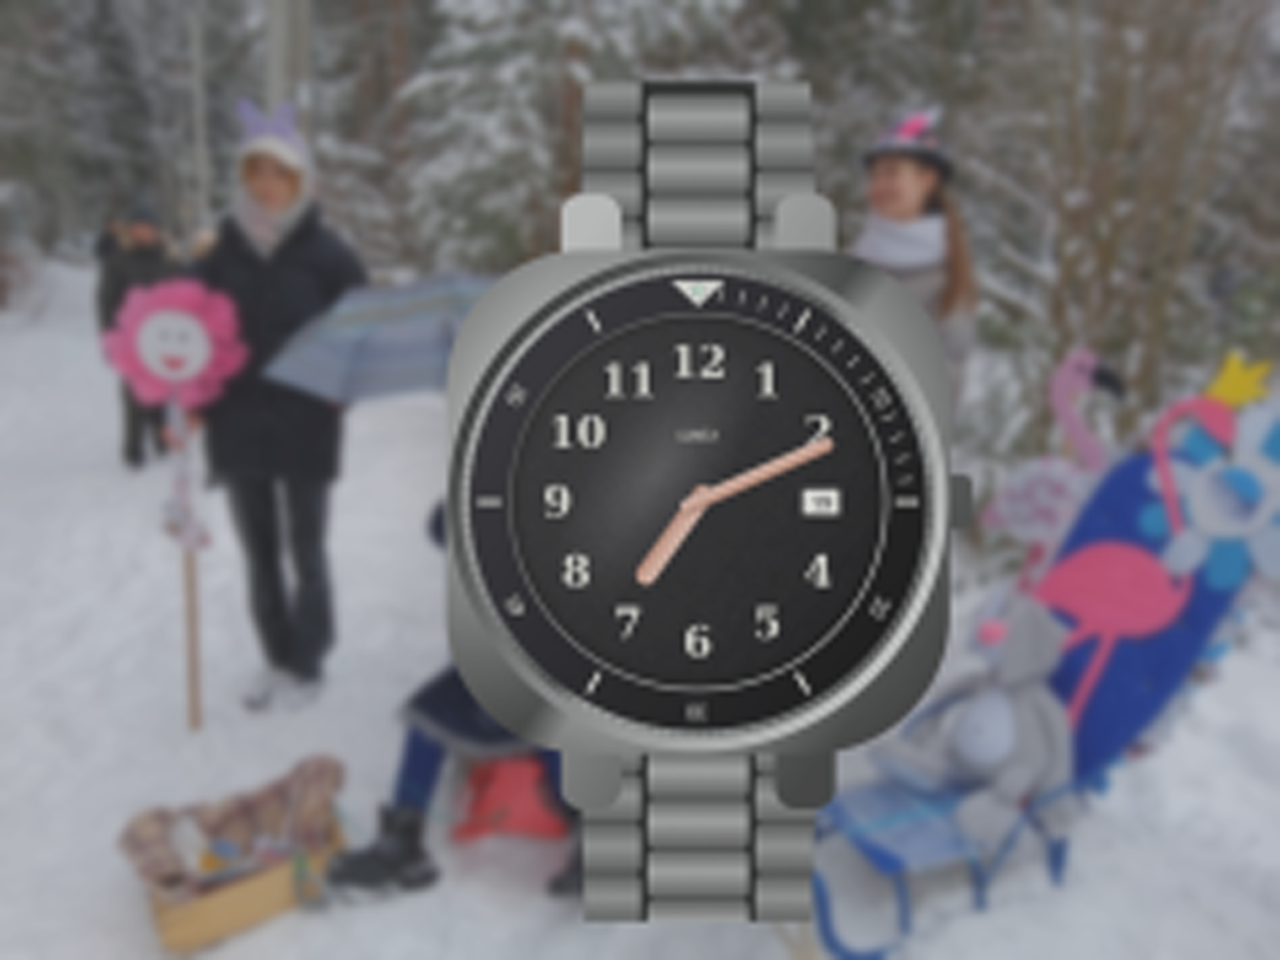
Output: 7h11
